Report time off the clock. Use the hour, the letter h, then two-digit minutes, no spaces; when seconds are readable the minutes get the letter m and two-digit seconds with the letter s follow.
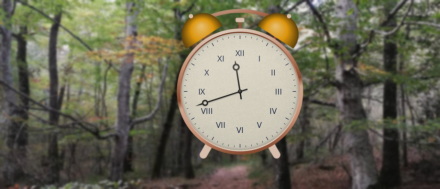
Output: 11h42
